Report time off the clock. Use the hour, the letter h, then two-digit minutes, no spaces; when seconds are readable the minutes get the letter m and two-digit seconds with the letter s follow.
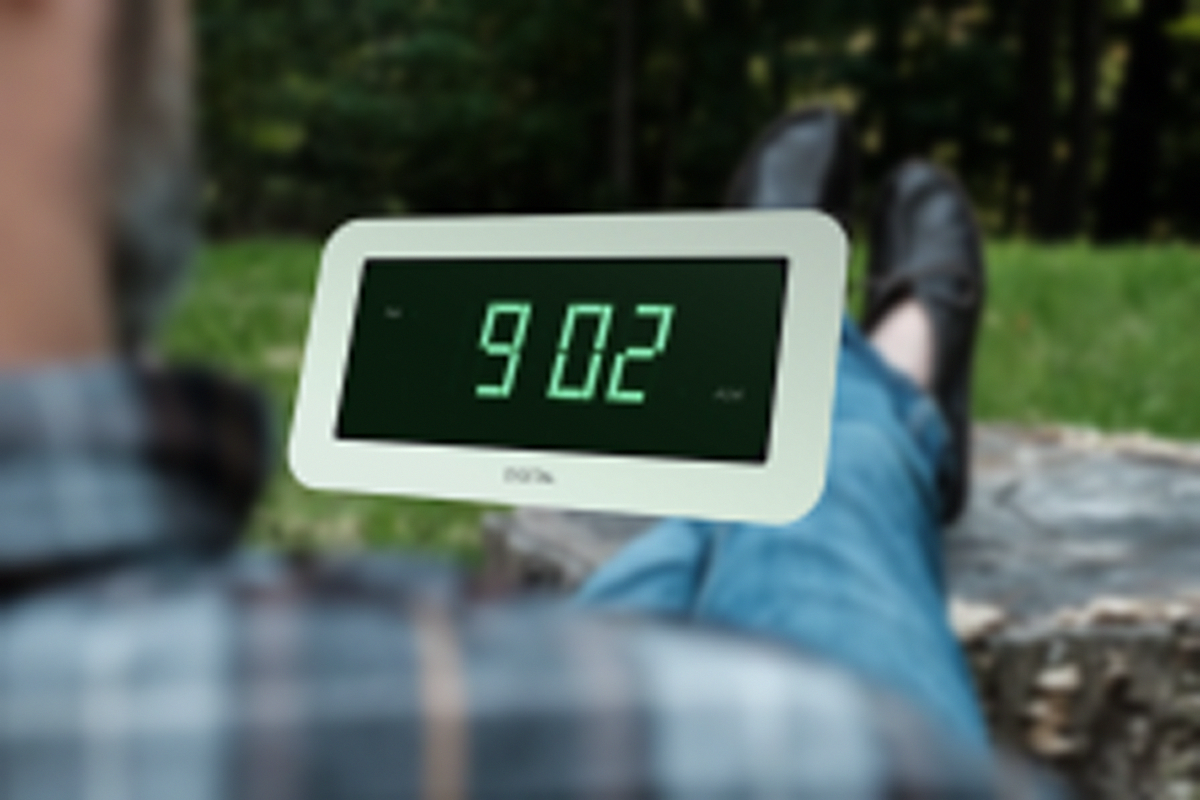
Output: 9h02
